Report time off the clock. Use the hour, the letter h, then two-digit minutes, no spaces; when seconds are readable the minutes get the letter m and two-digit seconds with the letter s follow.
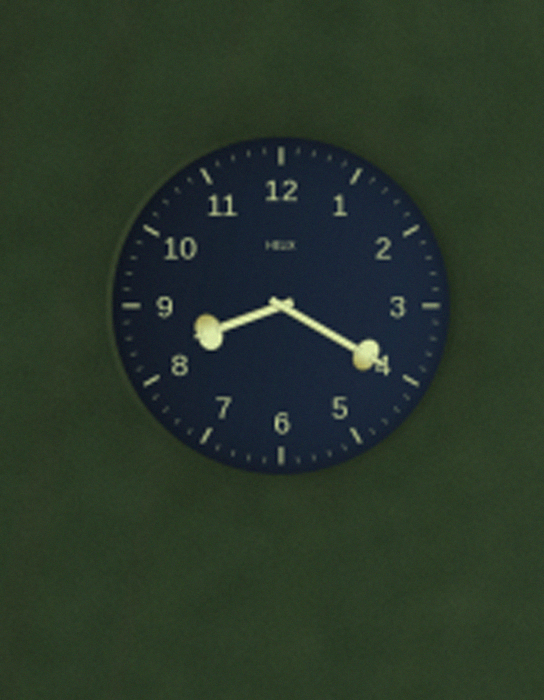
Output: 8h20
